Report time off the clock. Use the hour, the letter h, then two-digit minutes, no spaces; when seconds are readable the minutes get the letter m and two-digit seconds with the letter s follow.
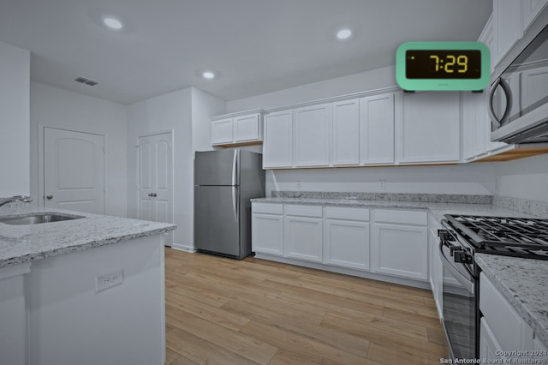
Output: 7h29
